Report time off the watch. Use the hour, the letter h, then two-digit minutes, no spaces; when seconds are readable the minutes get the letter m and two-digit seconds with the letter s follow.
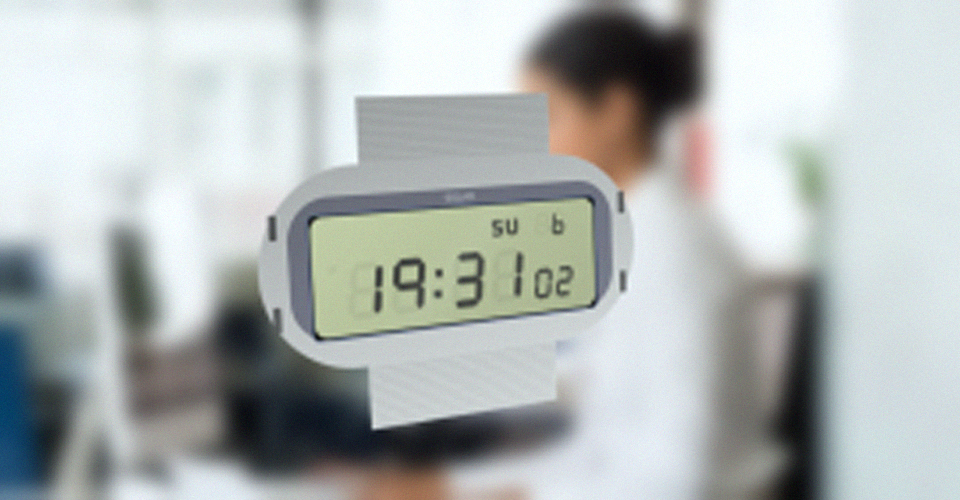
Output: 19h31m02s
